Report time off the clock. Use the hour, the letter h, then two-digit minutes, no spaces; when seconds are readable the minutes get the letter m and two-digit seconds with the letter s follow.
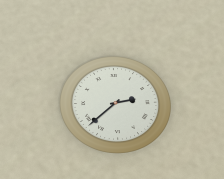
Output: 2h38
